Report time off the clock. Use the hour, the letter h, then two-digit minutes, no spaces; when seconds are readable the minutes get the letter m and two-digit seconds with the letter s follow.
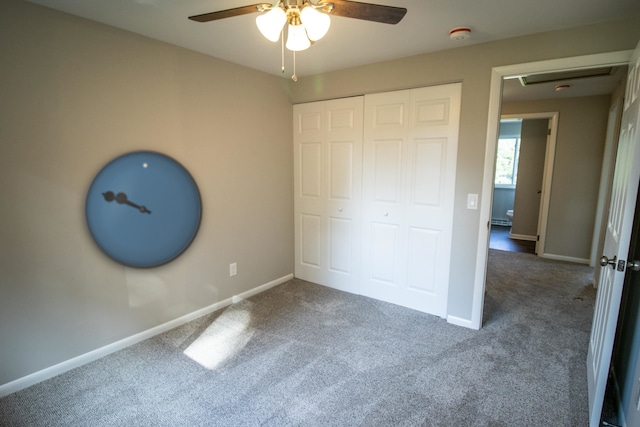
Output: 9h48
